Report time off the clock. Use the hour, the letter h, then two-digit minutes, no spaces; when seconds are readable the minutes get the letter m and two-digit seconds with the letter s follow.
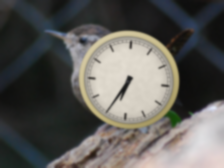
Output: 6h35
